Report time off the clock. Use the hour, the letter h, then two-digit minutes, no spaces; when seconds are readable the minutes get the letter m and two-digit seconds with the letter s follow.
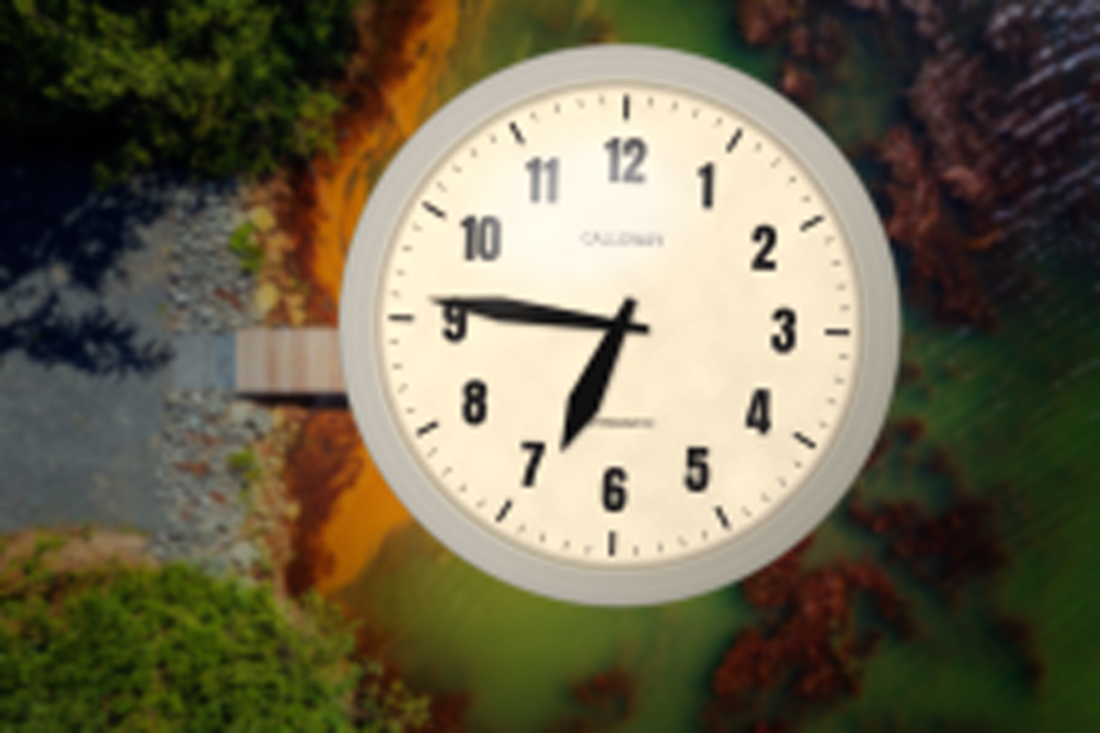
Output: 6h46
